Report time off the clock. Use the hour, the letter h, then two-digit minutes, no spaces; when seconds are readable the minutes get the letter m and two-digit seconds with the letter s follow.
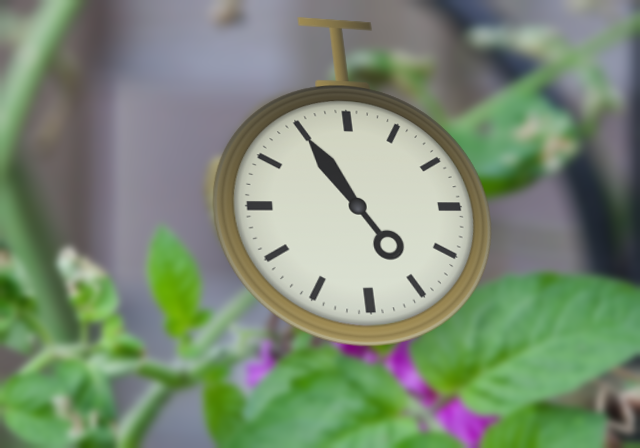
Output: 4h55
